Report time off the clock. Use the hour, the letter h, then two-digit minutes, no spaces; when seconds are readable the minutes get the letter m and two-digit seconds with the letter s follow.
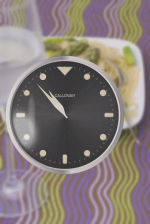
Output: 10h53
